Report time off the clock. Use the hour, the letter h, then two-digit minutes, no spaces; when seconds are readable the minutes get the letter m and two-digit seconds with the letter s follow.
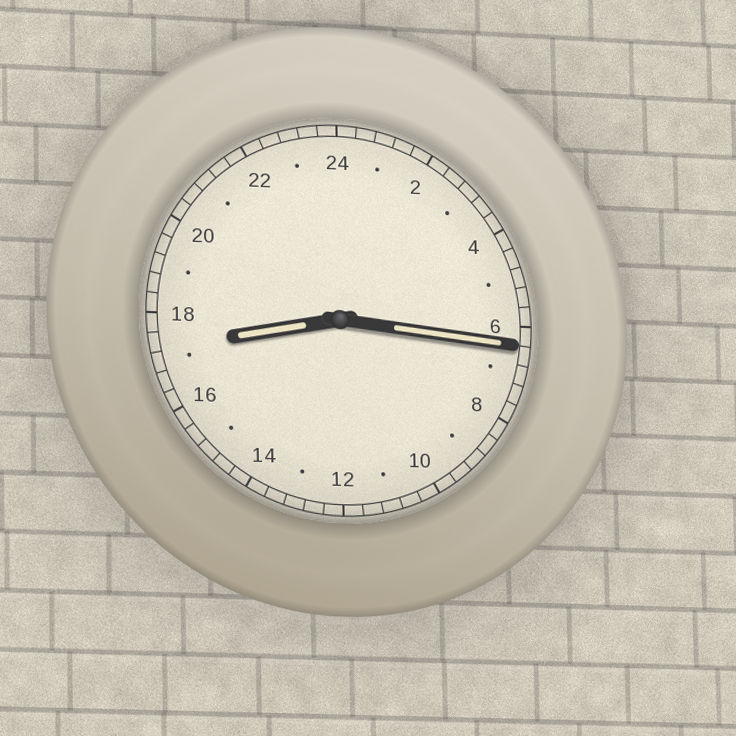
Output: 17h16
